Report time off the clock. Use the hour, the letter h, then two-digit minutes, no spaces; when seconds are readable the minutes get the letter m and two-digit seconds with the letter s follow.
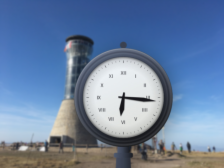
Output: 6h16
